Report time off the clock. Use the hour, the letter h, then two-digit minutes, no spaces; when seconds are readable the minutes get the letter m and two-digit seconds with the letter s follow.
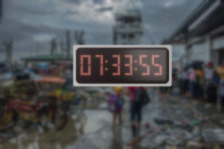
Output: 7h33m55s
